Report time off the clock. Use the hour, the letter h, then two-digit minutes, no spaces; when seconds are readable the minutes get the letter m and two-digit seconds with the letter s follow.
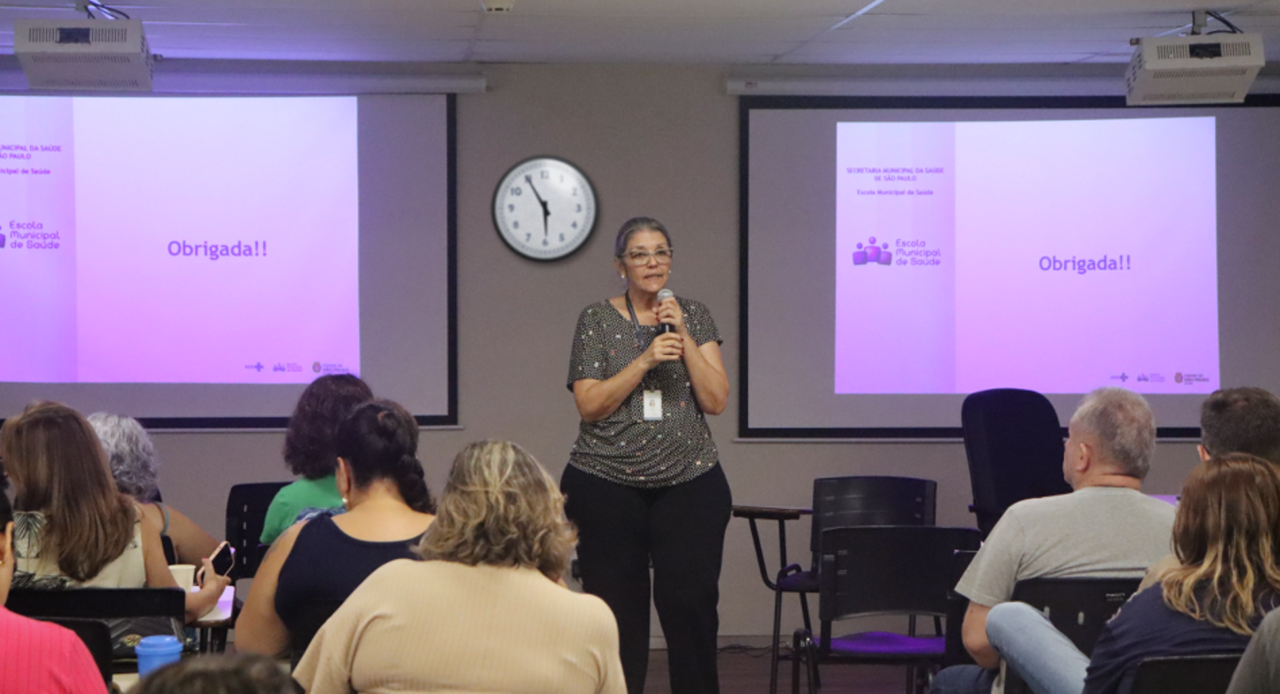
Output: 5h55
